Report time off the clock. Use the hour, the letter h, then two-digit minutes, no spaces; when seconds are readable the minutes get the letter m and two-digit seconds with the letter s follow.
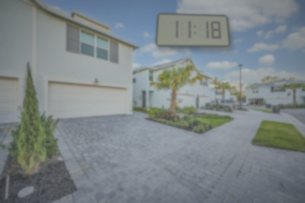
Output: 11h18
